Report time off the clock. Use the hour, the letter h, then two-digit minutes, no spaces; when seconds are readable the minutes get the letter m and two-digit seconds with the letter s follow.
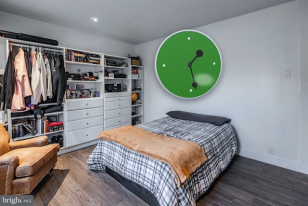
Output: 1h28
